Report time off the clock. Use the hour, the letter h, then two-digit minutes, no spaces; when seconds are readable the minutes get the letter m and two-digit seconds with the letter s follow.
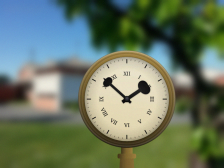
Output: 1h52
